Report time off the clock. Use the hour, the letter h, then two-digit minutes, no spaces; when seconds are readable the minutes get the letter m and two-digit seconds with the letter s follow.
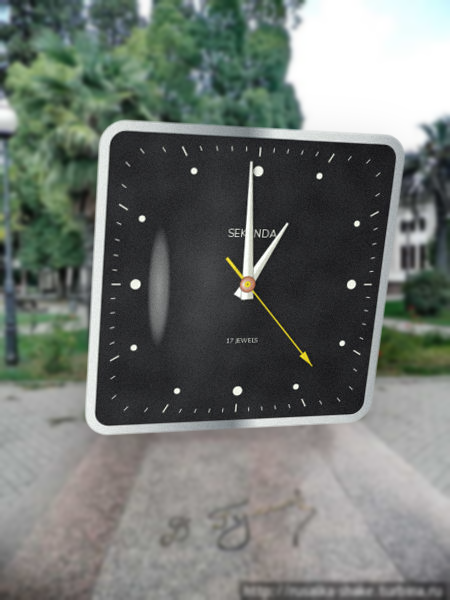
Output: 12h59m23s
